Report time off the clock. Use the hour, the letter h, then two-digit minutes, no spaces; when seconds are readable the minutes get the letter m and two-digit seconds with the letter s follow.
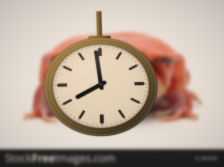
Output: 7h59
